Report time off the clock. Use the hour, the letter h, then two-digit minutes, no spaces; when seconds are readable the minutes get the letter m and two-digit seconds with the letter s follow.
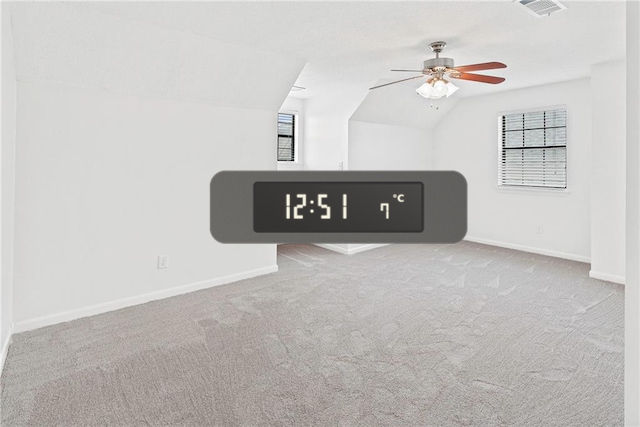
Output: 12h51
